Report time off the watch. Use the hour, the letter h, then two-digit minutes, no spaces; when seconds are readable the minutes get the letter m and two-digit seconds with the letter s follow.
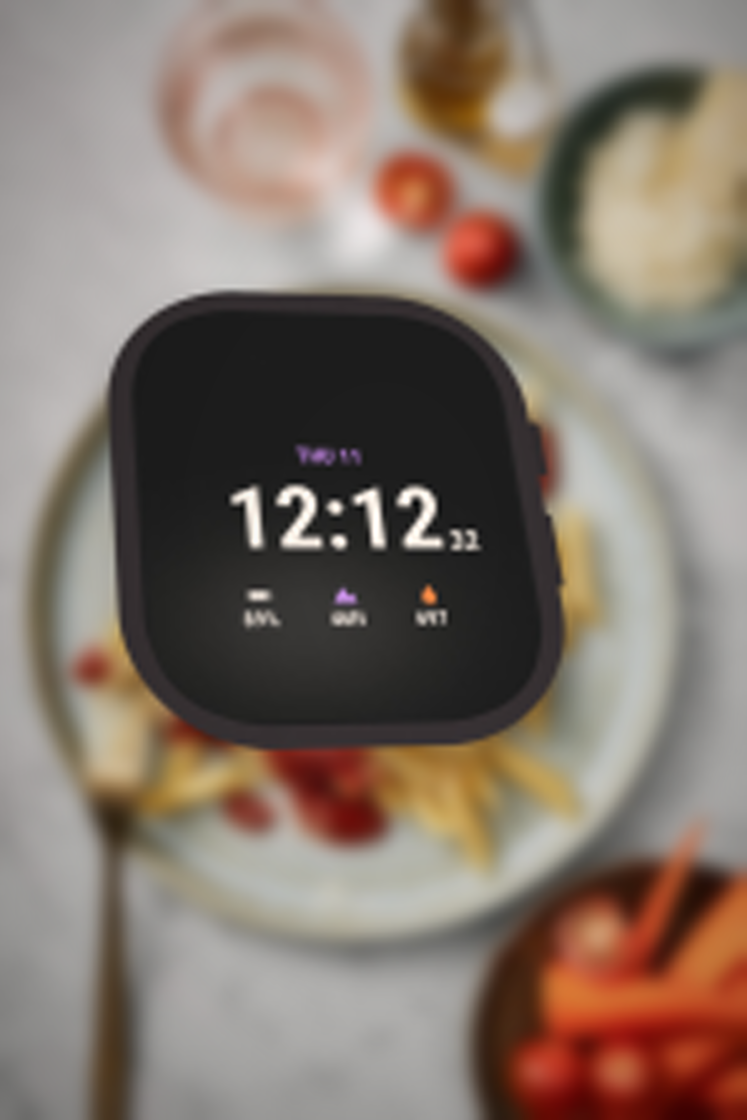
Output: 12h12
